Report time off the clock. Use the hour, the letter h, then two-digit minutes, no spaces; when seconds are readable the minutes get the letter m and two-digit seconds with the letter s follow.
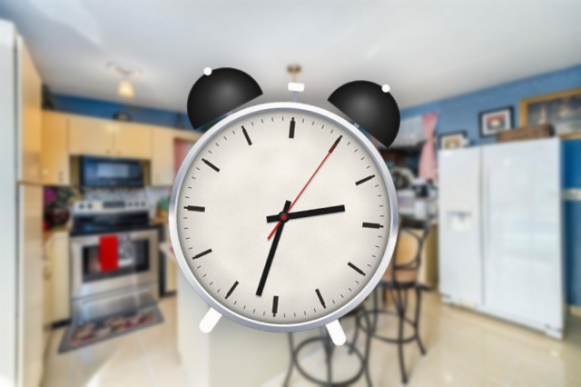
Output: 2h32m05s
